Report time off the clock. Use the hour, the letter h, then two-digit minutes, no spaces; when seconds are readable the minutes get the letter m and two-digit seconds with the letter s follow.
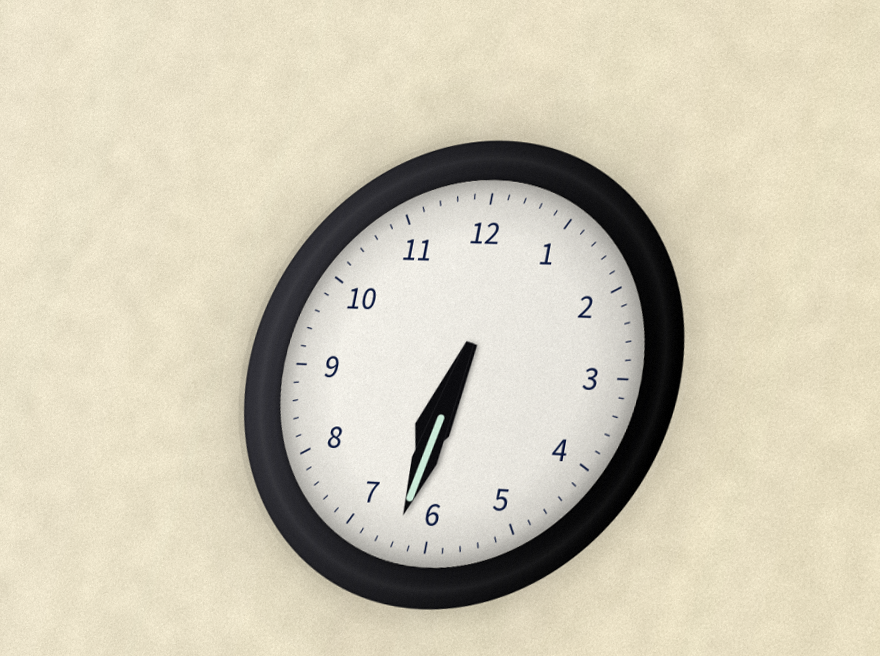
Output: 6h32
